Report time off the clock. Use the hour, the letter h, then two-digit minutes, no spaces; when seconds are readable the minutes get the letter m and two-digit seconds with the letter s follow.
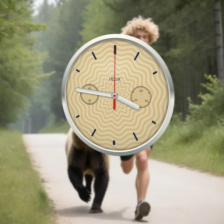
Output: 3h46
